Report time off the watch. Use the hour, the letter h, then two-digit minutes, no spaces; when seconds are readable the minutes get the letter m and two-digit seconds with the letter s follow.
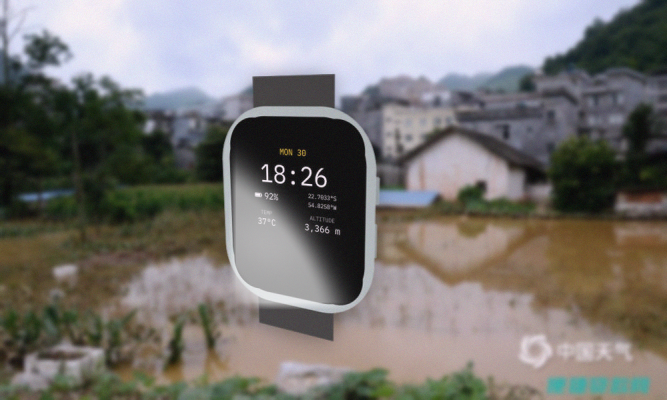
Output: 18h26
